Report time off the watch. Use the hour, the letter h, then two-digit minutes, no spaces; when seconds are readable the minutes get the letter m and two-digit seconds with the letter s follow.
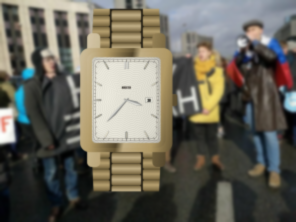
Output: 3h37
